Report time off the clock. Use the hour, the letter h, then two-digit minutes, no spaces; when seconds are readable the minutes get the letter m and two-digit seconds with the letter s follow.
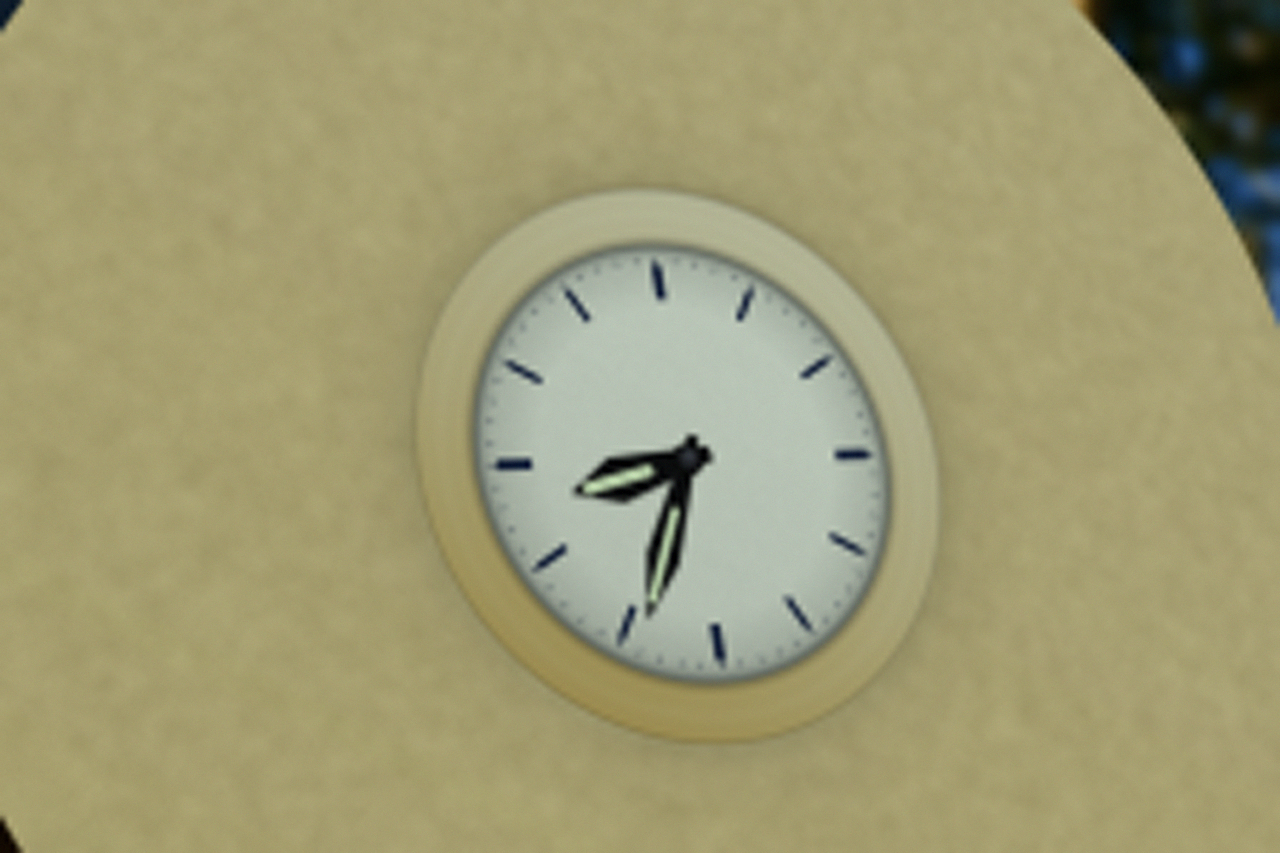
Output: 8h34
